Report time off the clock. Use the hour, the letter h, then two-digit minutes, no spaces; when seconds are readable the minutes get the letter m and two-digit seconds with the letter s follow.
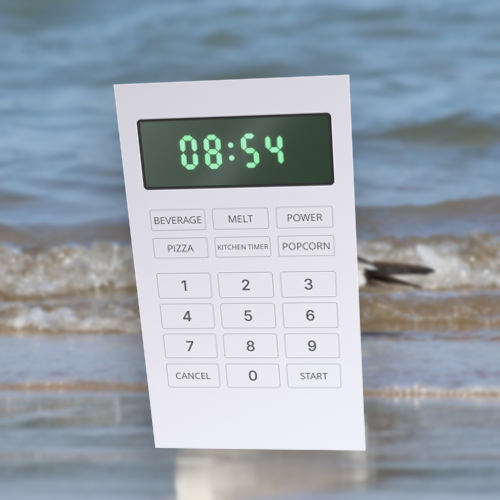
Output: 8h54
